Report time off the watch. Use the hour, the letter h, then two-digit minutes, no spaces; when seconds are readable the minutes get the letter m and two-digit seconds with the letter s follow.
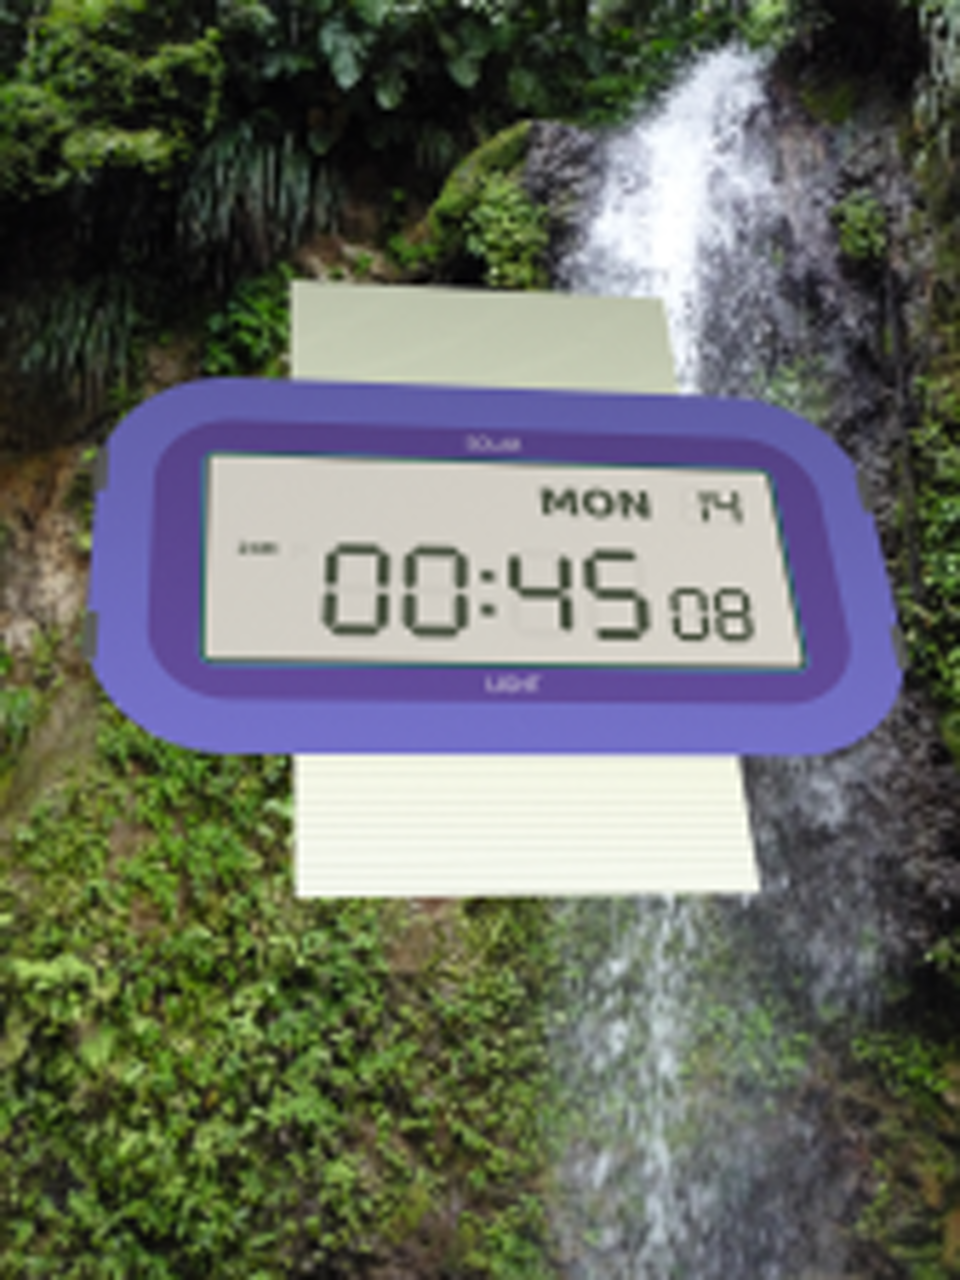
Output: 0h45m08s
